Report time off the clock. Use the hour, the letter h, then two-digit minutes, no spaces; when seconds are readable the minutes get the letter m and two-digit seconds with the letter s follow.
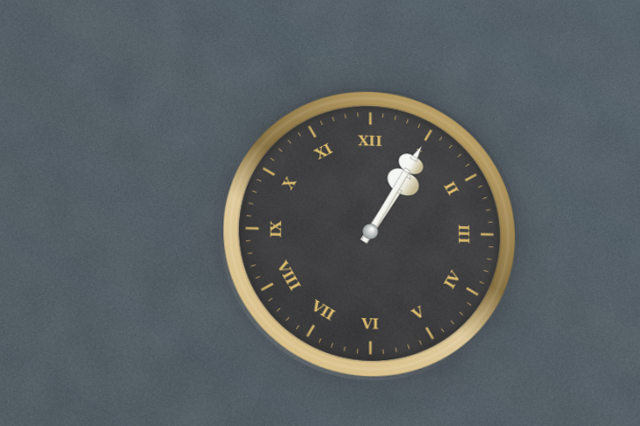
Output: 1h05
